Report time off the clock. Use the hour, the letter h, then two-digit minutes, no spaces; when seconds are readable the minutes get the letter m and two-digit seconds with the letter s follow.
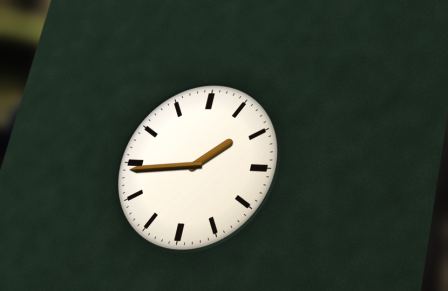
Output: 1h44
